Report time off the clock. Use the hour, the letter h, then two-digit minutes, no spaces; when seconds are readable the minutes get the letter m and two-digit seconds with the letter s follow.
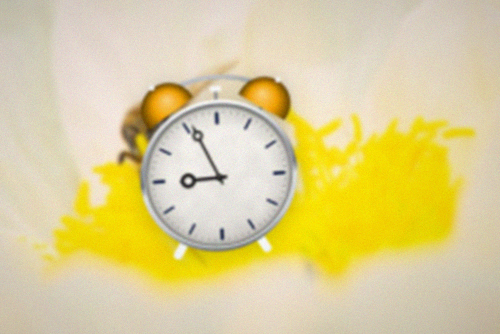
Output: 8h56
